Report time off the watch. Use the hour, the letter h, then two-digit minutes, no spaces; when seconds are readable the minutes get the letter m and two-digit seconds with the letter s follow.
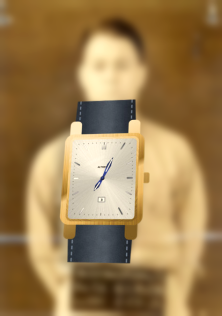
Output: 7h04
